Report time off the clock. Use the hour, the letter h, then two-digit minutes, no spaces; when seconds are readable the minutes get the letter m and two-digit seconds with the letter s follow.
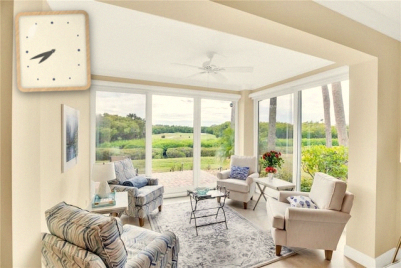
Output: 7h42
